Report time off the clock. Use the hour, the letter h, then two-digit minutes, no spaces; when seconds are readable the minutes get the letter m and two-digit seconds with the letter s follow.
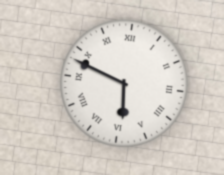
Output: 5h48
